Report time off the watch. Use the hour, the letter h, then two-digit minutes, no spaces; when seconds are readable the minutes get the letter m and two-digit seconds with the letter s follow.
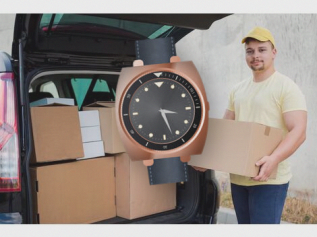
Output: 3h27
